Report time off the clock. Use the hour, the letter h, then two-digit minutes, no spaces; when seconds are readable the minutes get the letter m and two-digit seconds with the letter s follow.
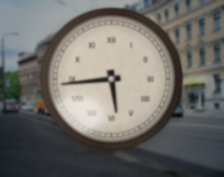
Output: 5h44
